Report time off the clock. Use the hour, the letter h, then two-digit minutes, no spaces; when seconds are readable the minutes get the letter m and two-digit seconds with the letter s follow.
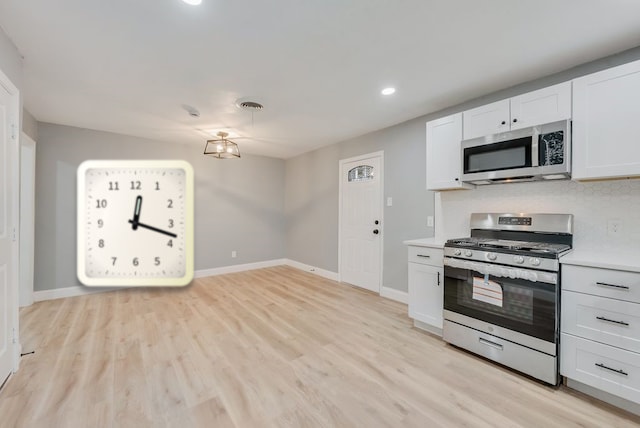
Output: 12h18
